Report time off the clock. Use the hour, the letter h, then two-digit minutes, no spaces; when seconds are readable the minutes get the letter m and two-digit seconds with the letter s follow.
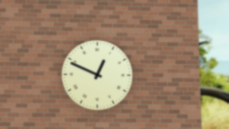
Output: 12h49
